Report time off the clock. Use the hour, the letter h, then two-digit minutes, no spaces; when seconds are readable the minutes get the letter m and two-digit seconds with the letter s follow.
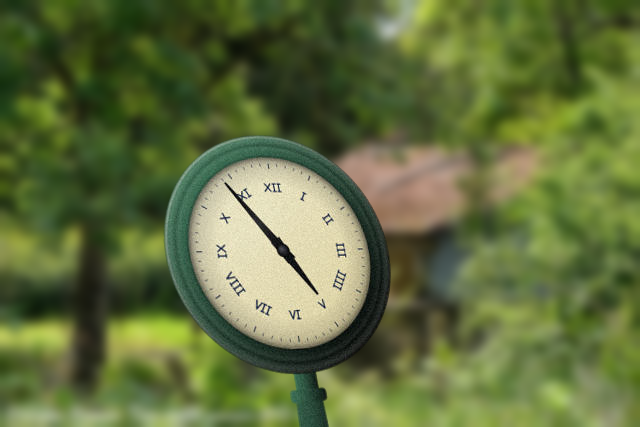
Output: 4h54
